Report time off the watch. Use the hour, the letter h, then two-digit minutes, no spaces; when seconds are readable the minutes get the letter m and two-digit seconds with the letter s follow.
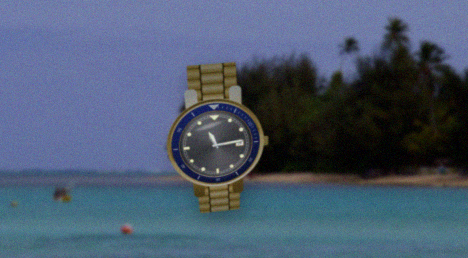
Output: 11h14
